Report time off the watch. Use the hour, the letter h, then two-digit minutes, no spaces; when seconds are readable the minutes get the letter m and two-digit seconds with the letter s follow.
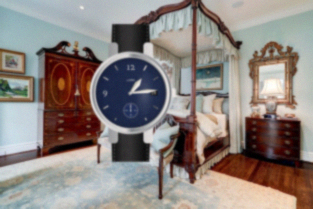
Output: 1h14
